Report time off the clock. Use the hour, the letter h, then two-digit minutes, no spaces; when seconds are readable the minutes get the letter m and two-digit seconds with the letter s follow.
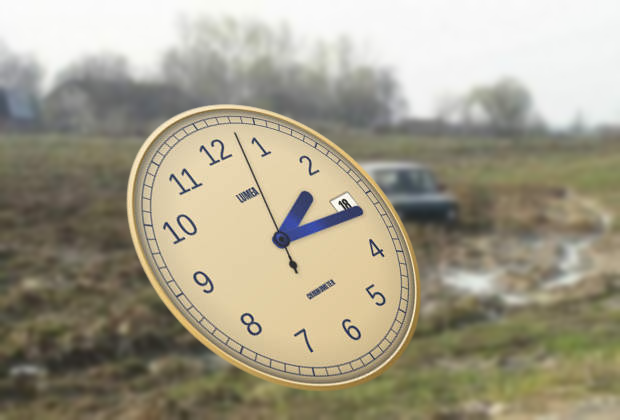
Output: 2h16m03s
